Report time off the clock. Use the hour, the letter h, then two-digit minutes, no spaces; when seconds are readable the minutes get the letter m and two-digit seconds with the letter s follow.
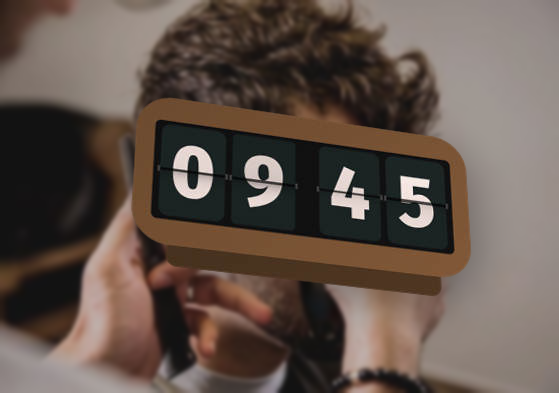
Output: 9h45
